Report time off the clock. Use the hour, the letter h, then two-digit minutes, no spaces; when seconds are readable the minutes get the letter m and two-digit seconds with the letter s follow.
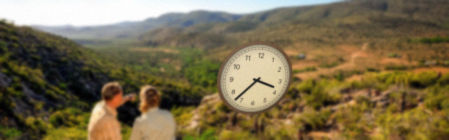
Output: 3h37
